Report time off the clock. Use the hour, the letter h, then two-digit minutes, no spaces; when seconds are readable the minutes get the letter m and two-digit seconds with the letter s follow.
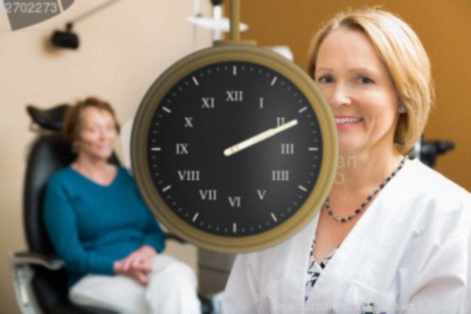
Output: 2h11
